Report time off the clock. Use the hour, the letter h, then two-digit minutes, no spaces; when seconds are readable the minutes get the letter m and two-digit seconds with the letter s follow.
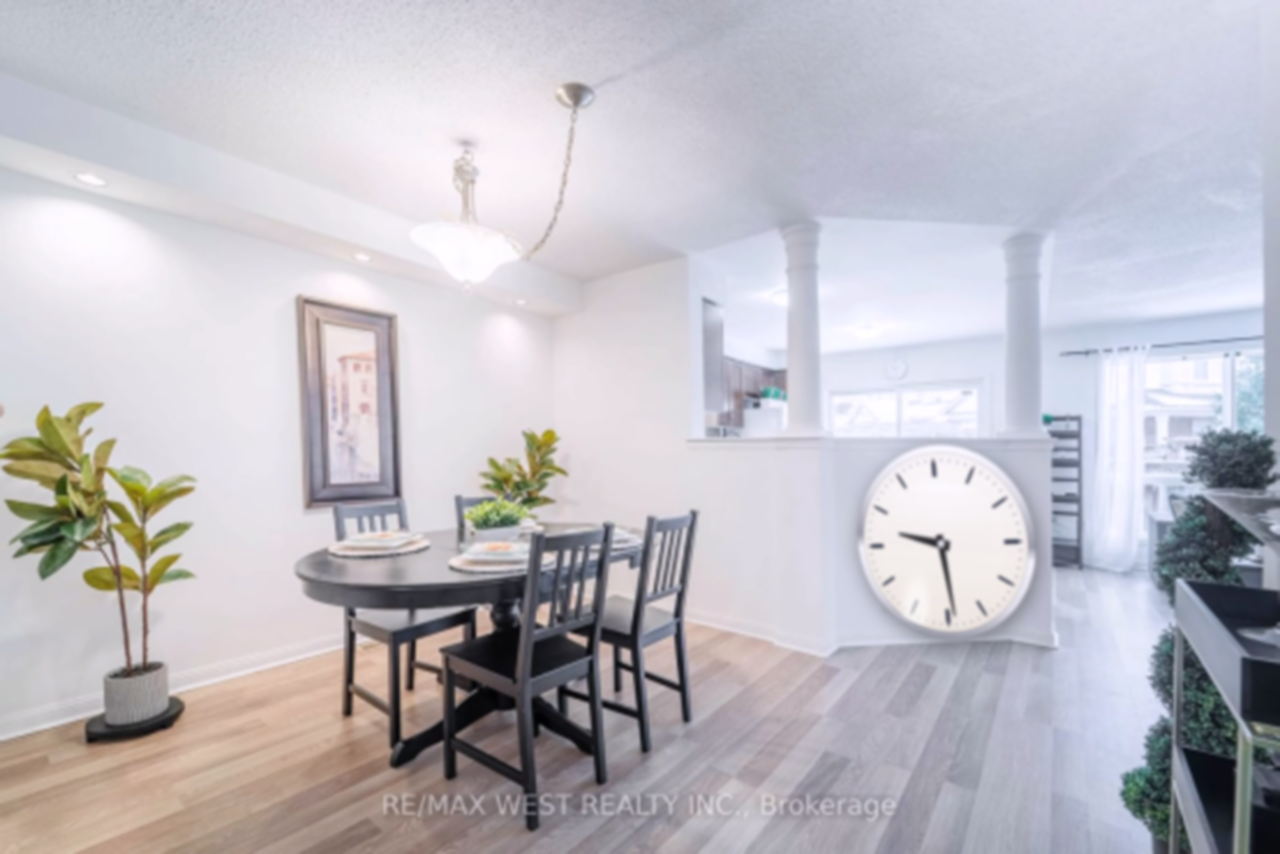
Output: 9h29
